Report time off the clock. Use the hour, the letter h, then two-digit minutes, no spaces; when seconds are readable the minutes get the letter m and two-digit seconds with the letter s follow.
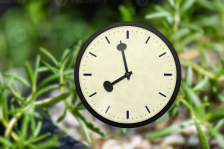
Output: 7h58
